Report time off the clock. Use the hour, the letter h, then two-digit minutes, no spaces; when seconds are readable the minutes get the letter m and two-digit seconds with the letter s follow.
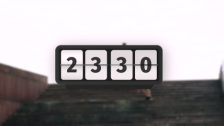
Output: 23h30
